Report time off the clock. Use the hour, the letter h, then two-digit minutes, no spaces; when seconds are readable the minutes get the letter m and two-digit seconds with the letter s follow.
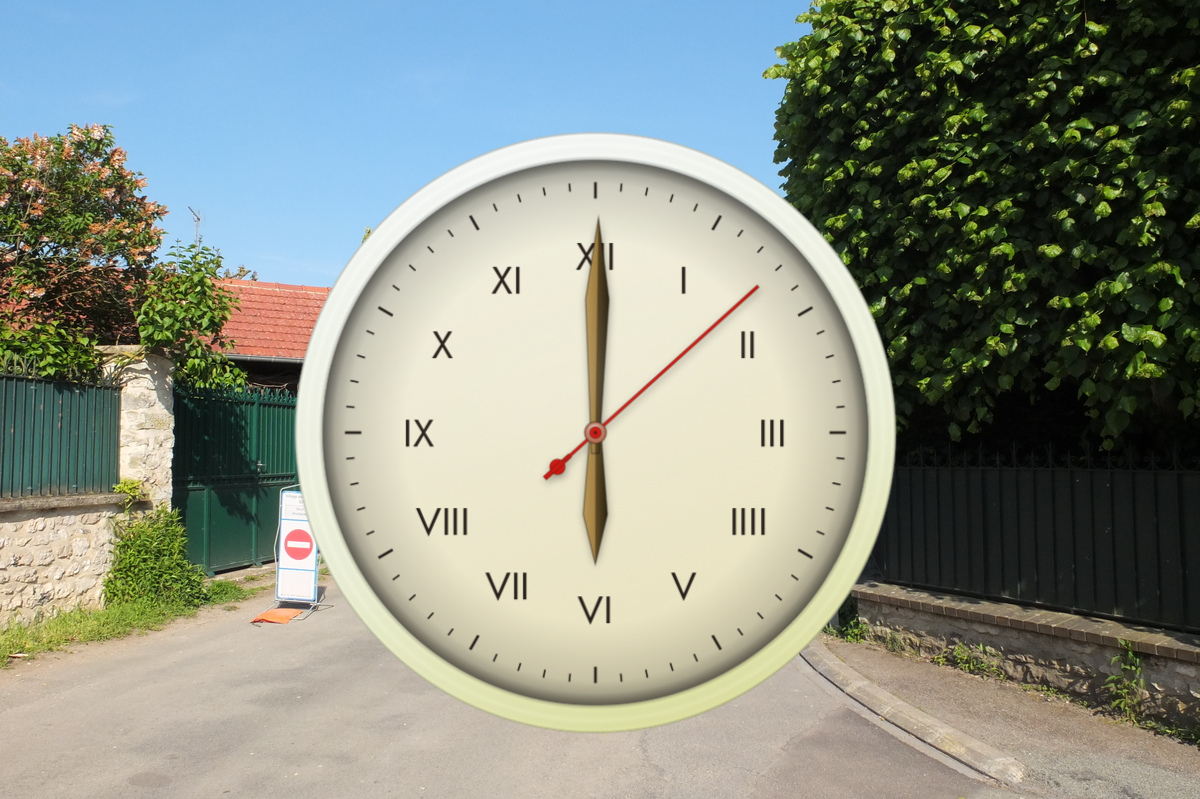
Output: 6h00m08s
